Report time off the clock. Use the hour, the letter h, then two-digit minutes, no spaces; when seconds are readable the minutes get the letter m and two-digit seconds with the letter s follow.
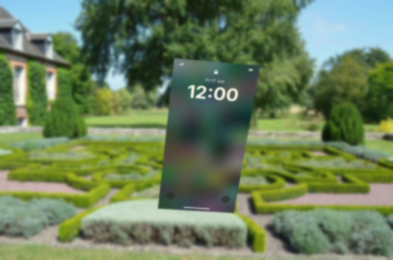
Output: 12h00
